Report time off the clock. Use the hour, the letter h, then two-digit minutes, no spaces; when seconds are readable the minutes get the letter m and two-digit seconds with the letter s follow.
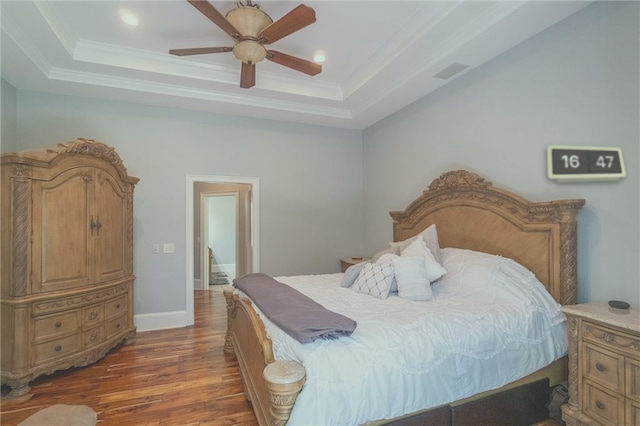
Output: 16h47
